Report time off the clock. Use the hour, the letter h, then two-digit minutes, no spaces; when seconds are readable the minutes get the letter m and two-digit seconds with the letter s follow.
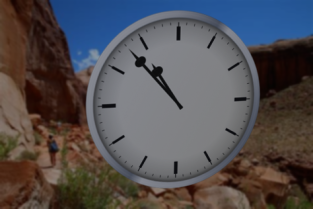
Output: 10h53
